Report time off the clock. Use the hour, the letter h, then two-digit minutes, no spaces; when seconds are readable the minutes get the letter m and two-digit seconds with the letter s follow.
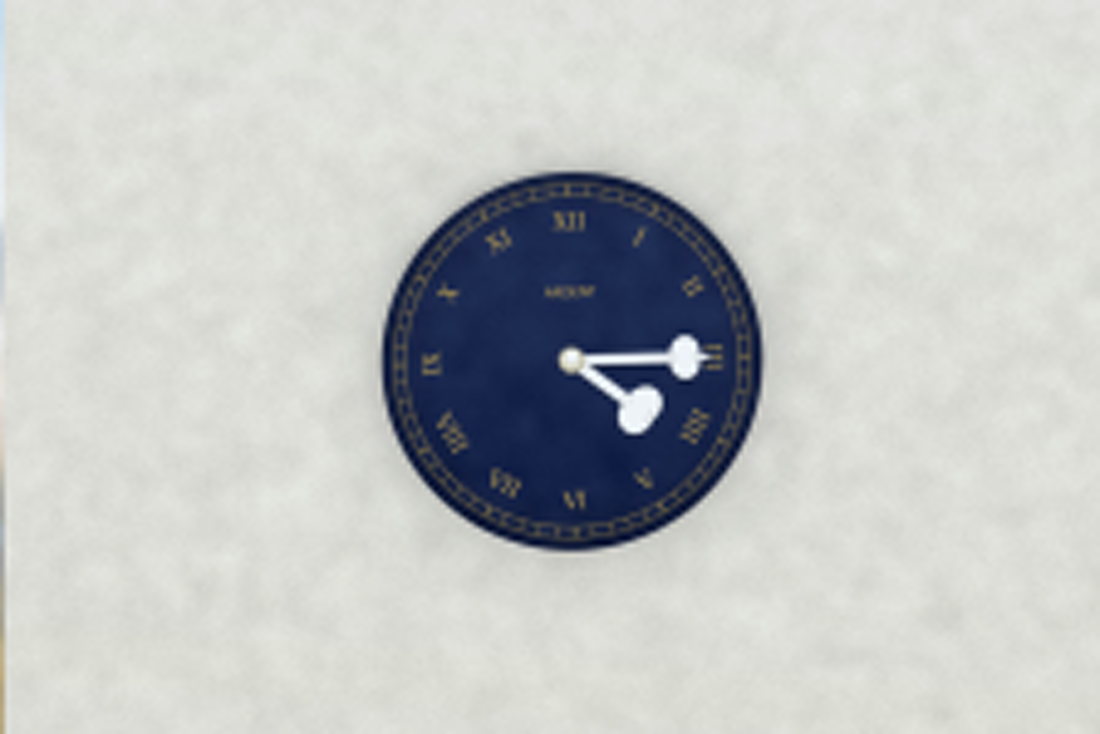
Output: 4h15
